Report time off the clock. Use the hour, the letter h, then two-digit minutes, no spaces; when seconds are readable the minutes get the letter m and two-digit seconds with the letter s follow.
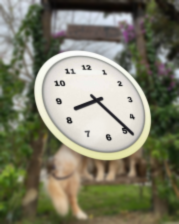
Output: 8h24
